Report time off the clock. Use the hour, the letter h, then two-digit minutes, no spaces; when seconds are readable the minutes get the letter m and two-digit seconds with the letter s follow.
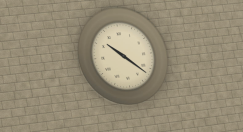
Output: 10h22
